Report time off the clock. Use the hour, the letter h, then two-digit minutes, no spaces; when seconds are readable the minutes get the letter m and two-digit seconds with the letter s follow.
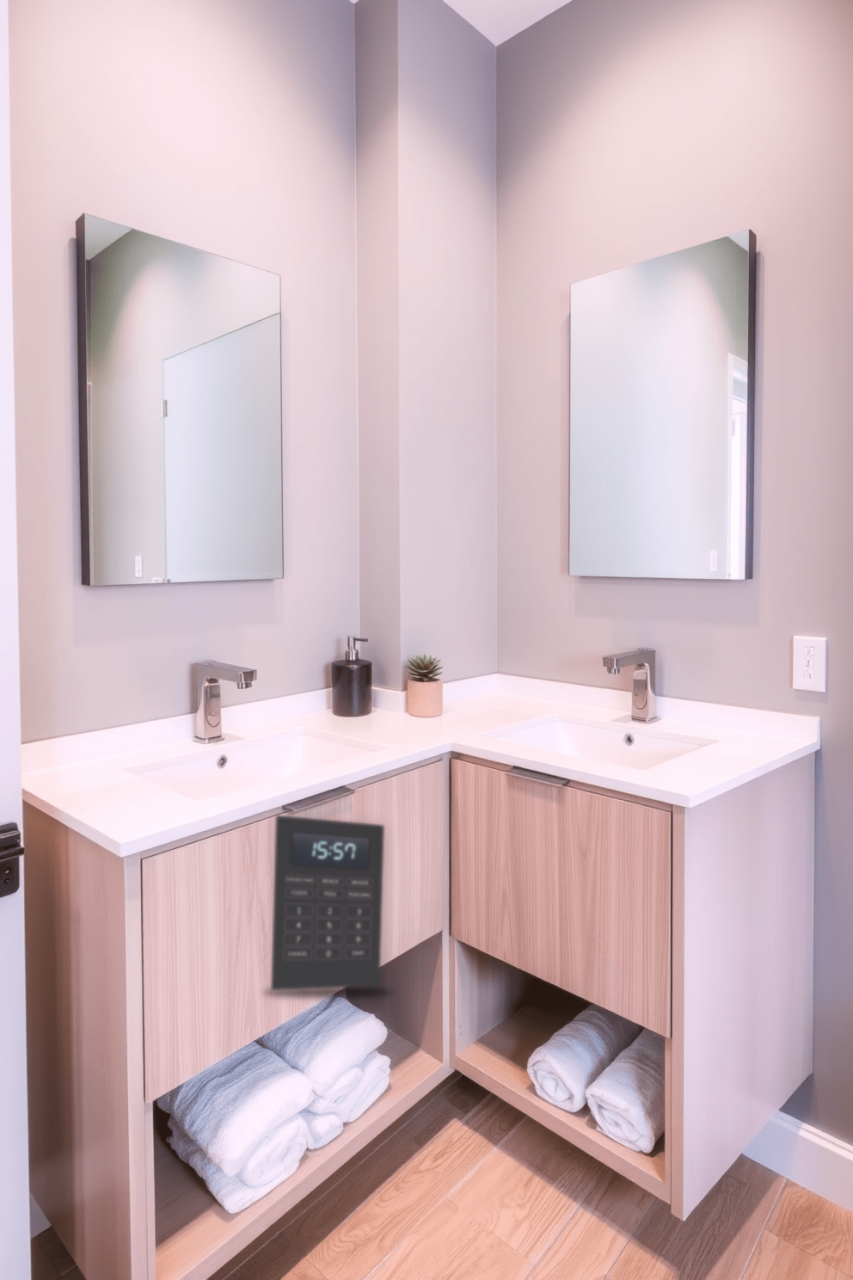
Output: 15h57
